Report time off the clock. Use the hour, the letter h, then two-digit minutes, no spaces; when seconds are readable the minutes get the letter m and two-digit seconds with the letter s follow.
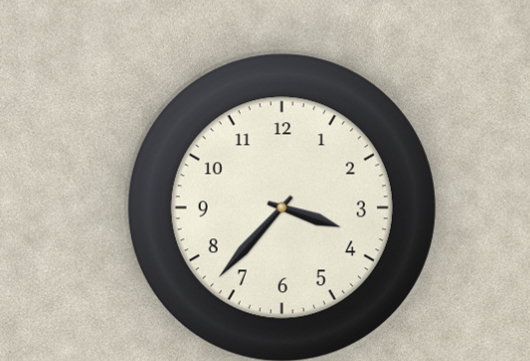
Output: 3h37
